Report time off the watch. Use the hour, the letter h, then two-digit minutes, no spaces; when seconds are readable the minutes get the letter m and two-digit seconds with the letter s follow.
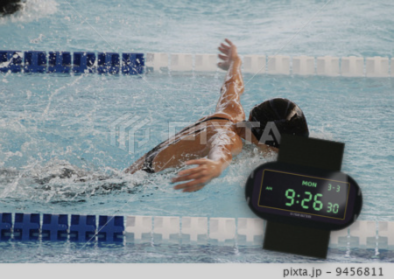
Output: 9h26m30s
